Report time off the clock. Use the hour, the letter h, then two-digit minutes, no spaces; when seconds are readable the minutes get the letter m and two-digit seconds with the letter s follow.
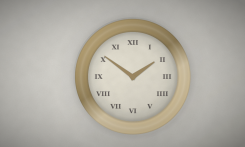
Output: 1h51
